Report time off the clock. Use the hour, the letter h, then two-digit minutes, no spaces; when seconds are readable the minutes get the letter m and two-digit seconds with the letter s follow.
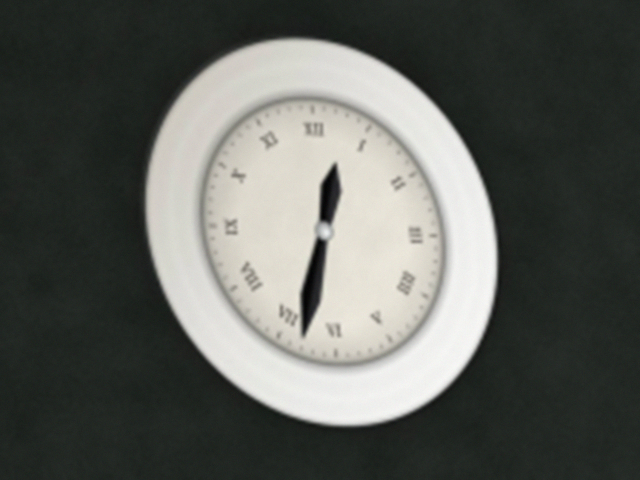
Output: 12h33
